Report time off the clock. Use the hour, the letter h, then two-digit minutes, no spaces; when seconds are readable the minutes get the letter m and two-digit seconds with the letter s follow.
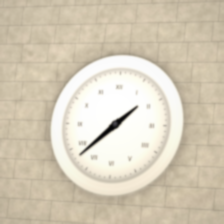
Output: 1h38
